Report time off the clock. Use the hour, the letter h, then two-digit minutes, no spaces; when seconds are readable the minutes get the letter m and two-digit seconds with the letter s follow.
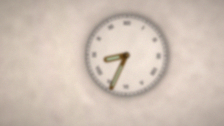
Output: 8h34
